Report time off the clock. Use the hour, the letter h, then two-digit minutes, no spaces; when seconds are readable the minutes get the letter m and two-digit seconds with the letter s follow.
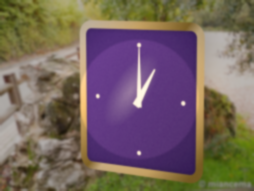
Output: 1h00
